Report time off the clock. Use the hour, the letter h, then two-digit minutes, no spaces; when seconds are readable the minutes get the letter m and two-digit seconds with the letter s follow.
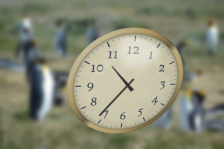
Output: 10h36
